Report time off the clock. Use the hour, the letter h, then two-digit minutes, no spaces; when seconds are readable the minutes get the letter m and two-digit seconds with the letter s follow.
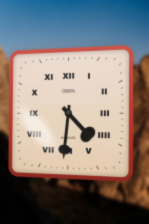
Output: 4h31
